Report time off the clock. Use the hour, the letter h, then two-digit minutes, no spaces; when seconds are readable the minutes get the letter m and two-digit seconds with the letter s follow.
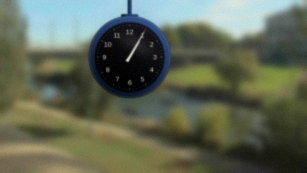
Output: 1h05
